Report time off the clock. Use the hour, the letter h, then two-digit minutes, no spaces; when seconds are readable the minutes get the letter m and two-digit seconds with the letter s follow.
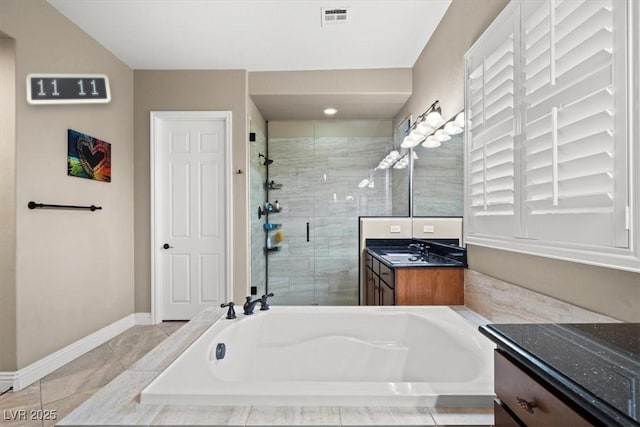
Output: 11h11
